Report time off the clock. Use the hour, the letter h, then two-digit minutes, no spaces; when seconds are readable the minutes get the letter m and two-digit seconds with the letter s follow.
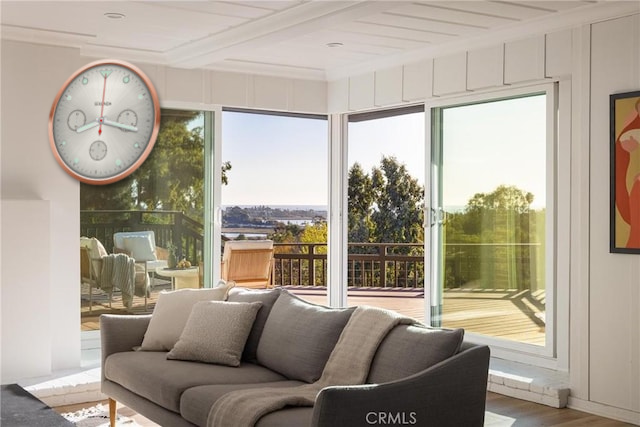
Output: 8h17
